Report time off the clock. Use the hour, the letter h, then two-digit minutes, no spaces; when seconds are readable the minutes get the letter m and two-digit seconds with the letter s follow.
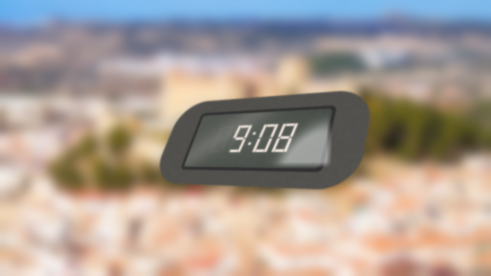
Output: 9h08
